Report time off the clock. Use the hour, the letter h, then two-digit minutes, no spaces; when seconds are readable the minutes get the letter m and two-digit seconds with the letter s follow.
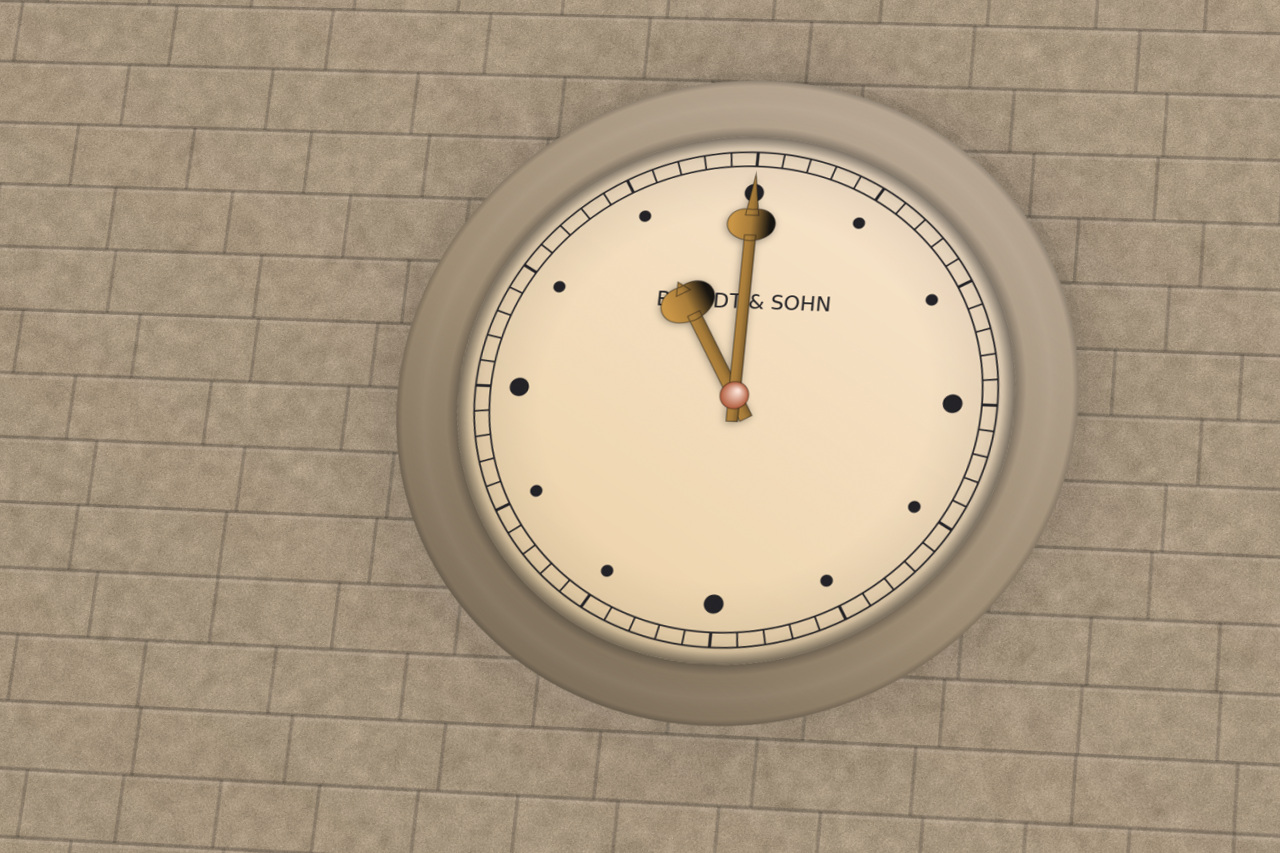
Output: 11h00
